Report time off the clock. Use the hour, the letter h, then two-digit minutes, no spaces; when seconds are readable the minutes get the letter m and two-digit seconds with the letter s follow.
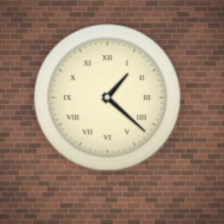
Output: 1h22
